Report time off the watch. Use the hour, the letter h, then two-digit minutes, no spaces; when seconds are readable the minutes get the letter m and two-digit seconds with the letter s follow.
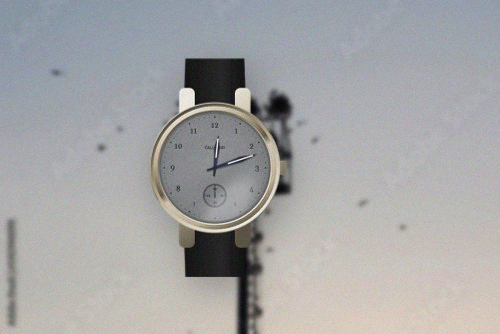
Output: 12h12
